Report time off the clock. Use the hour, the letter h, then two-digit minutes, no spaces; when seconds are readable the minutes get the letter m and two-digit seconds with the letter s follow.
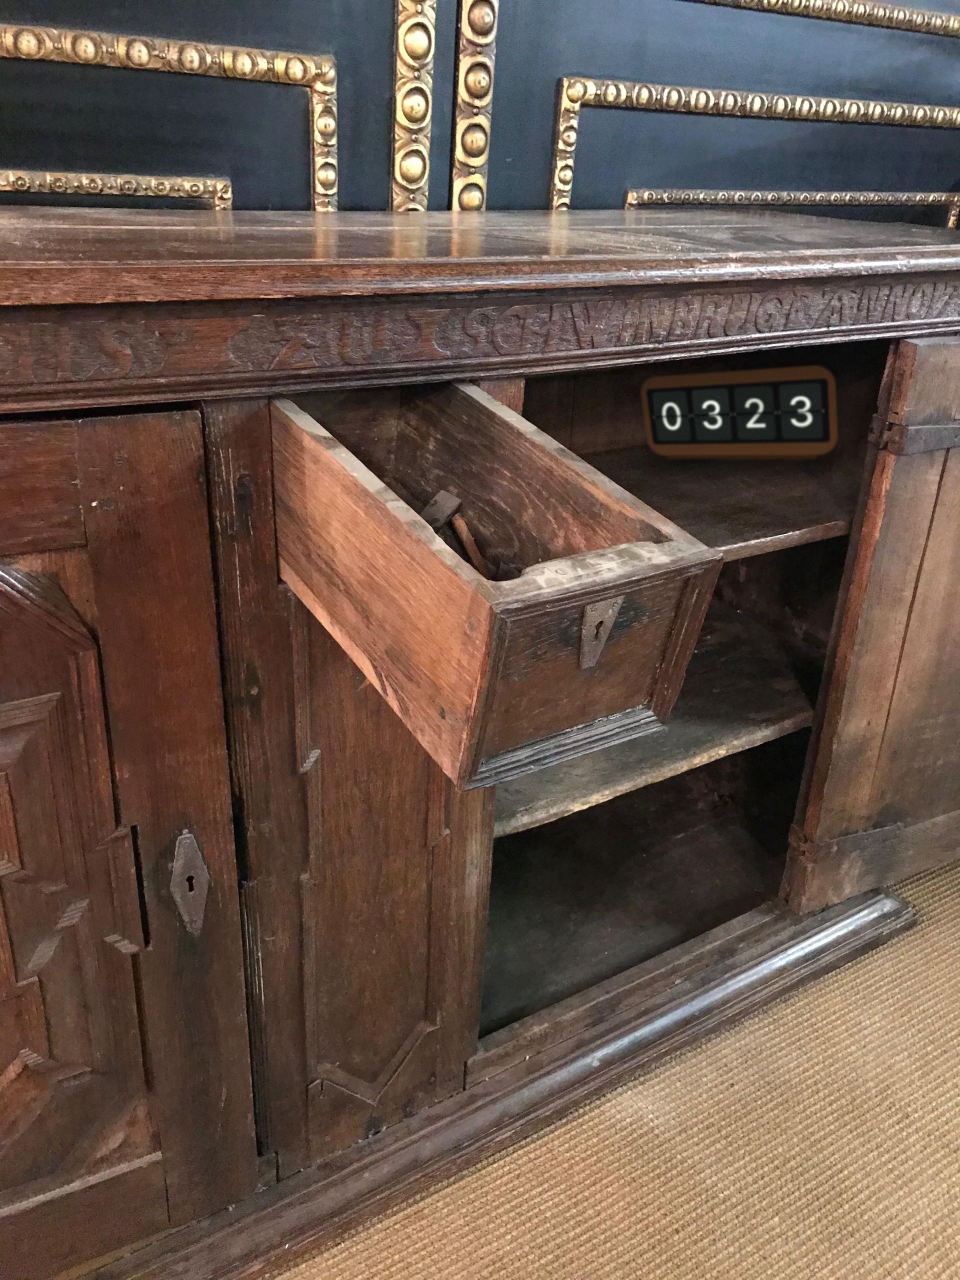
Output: 3h23
